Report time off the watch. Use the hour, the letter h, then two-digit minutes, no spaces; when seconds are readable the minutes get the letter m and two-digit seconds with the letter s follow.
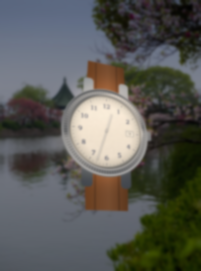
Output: 12h33
